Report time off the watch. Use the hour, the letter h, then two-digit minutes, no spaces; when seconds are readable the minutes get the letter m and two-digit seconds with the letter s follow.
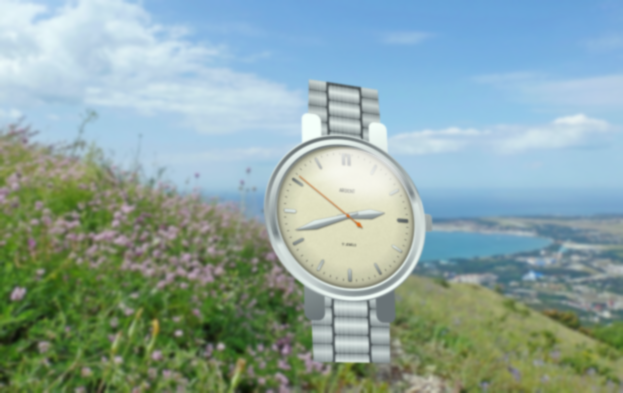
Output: 2h41m51s
